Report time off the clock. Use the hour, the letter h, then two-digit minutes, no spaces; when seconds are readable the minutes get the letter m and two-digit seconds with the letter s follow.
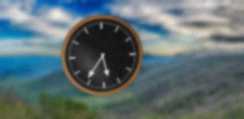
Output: 5h36
